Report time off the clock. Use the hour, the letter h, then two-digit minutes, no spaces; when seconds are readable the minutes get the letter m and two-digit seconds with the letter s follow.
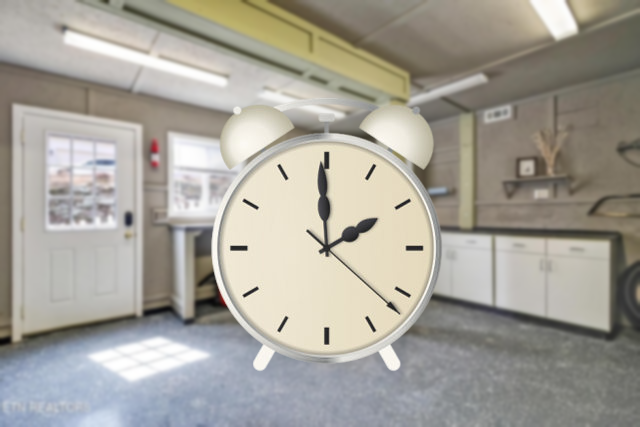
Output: 1h59m22s
